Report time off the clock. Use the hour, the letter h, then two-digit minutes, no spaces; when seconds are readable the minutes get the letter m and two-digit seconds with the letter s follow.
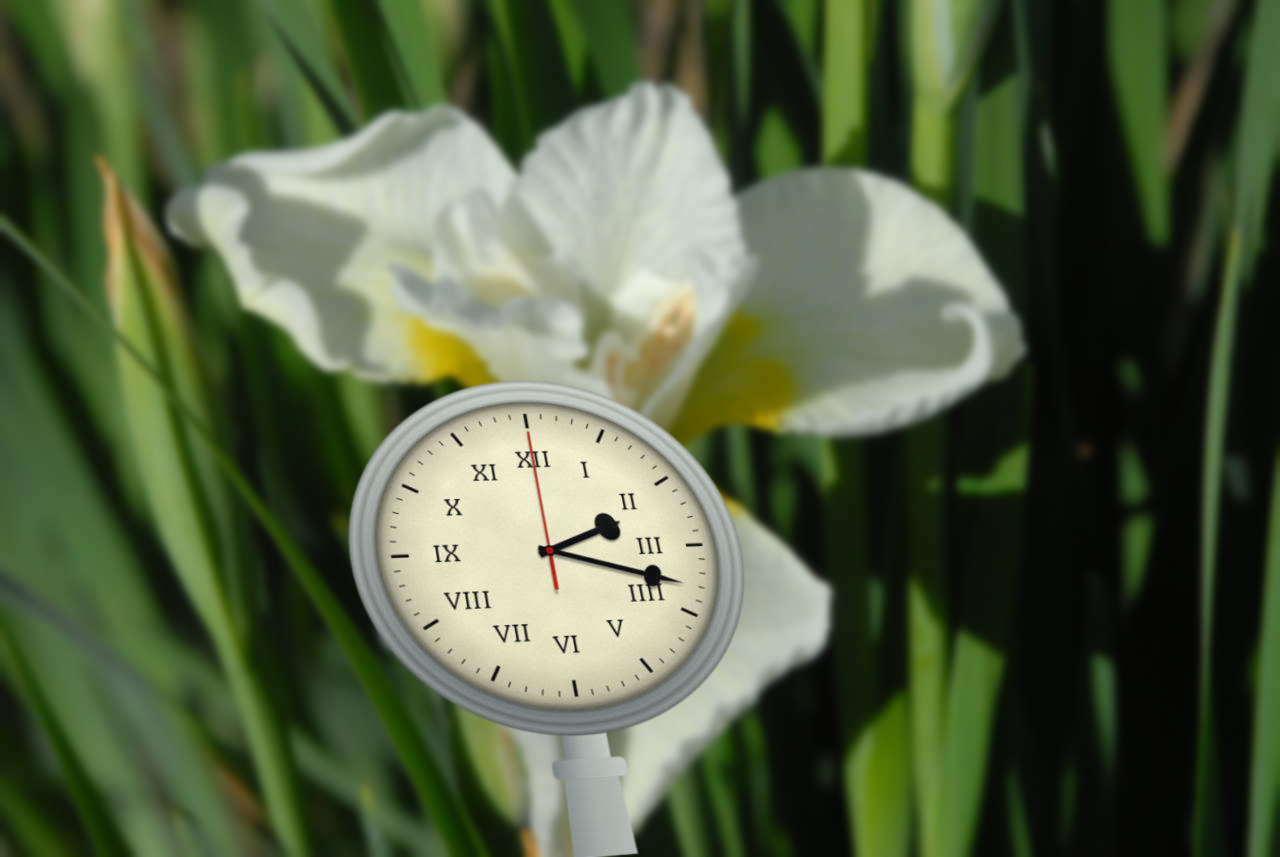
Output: 2h18m00s
